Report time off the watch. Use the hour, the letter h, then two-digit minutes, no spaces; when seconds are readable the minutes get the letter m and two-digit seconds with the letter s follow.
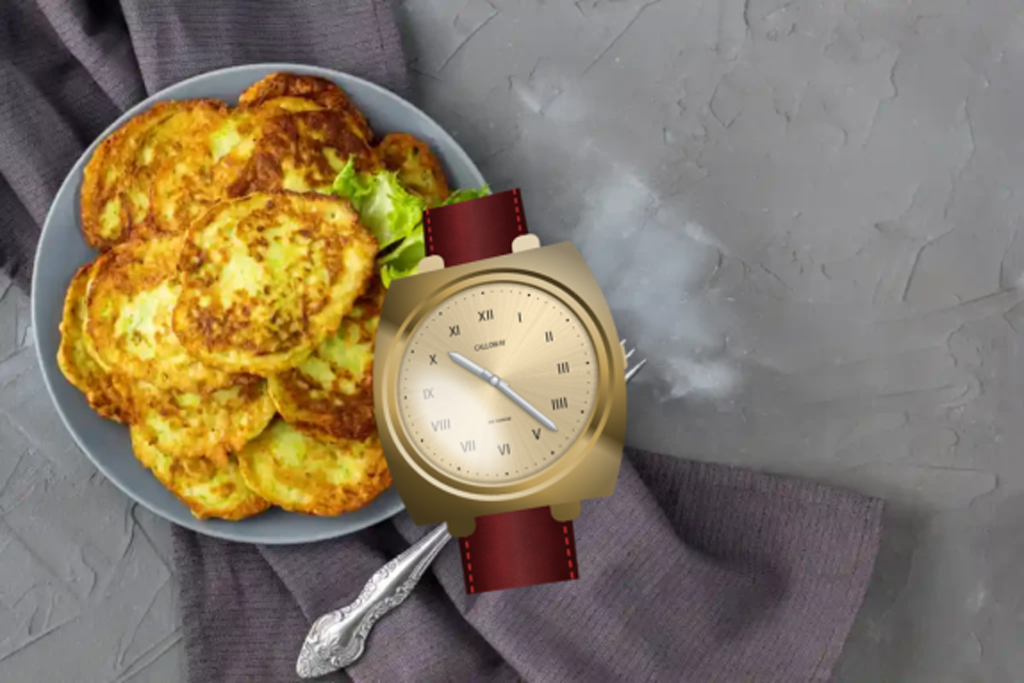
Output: 10h23
